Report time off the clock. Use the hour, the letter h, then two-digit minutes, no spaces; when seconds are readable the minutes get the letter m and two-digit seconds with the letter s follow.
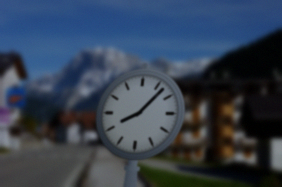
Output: 8h07
